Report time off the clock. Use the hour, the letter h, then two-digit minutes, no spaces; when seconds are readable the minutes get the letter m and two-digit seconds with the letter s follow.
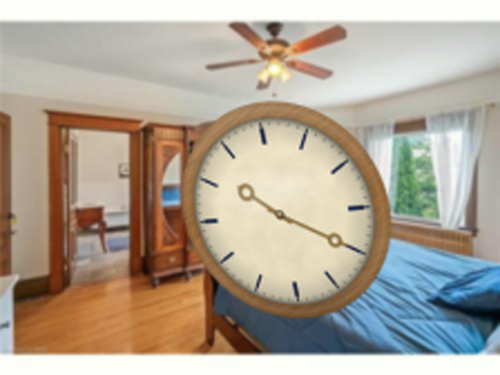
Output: 10h20
